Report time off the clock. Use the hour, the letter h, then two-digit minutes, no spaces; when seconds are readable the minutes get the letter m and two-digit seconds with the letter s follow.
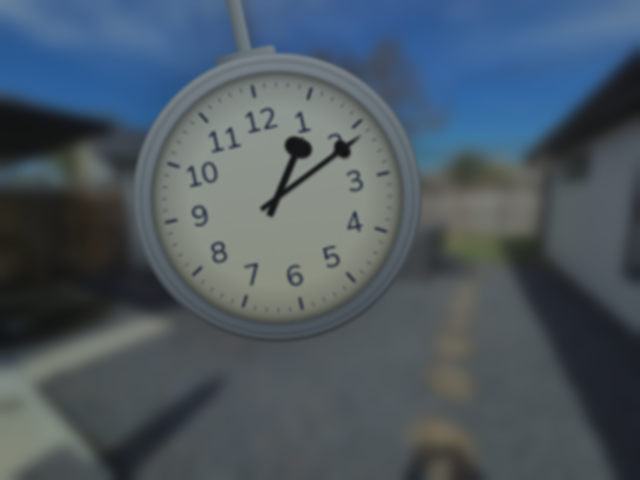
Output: 1h11
